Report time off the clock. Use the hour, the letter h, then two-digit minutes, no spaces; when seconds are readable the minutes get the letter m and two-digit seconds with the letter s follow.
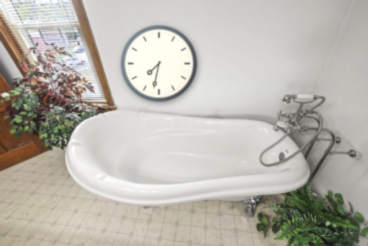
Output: 7h32
